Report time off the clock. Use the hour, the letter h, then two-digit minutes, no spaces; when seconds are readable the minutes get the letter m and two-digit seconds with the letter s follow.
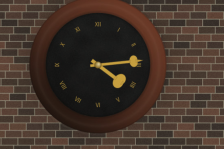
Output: 4h14
